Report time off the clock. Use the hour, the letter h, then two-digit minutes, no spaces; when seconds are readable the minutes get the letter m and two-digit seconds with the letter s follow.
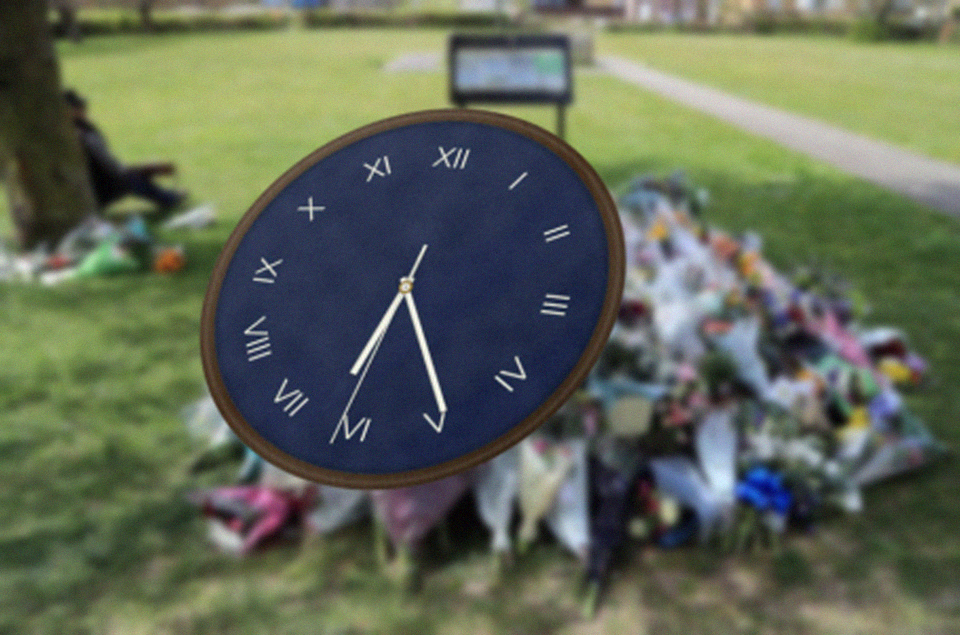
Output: 6h24m31s
